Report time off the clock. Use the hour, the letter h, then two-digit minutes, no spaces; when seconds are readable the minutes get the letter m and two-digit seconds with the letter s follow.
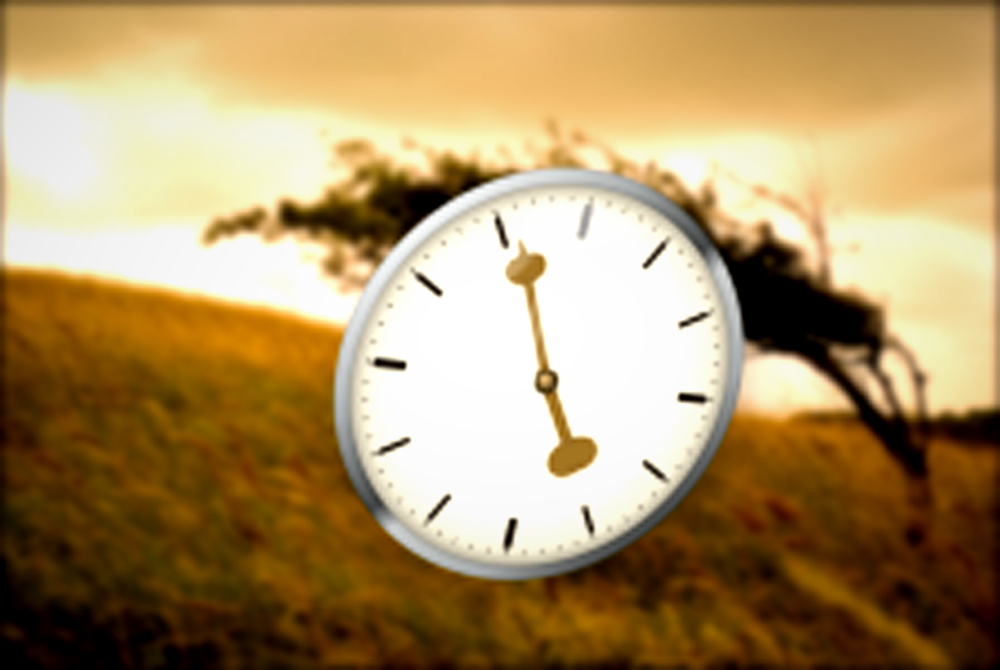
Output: 4h56
